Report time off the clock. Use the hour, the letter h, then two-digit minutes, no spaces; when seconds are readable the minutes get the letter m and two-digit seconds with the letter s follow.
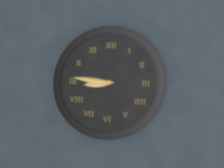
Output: 8h46
